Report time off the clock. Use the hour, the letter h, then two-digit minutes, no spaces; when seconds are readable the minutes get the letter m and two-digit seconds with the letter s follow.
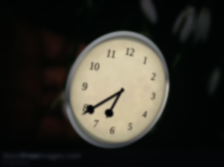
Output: 6h39
